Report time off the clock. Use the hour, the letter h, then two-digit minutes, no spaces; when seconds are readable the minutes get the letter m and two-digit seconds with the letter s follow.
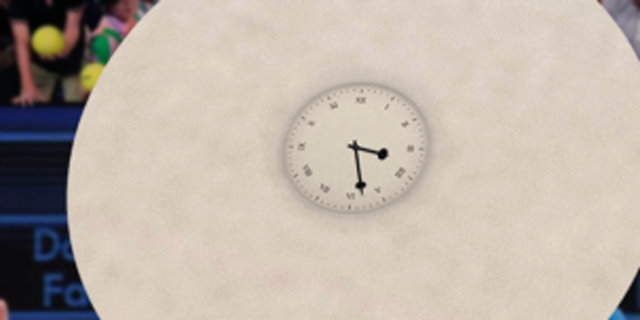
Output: 3h28
